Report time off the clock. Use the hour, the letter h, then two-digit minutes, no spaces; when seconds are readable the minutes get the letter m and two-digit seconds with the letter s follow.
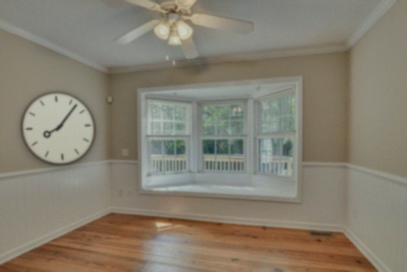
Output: 8h07
